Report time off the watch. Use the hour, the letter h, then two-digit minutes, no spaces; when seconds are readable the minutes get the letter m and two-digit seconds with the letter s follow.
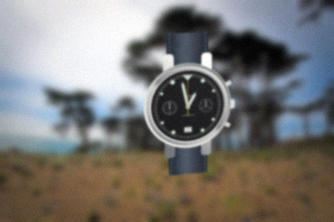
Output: 12h58
